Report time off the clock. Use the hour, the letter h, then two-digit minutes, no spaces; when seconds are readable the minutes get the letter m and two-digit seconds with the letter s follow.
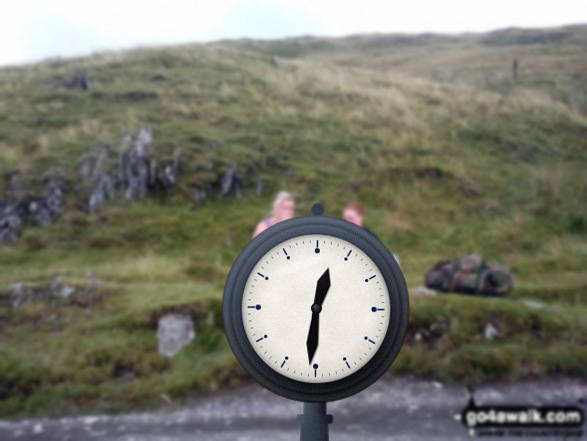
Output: 12h31
